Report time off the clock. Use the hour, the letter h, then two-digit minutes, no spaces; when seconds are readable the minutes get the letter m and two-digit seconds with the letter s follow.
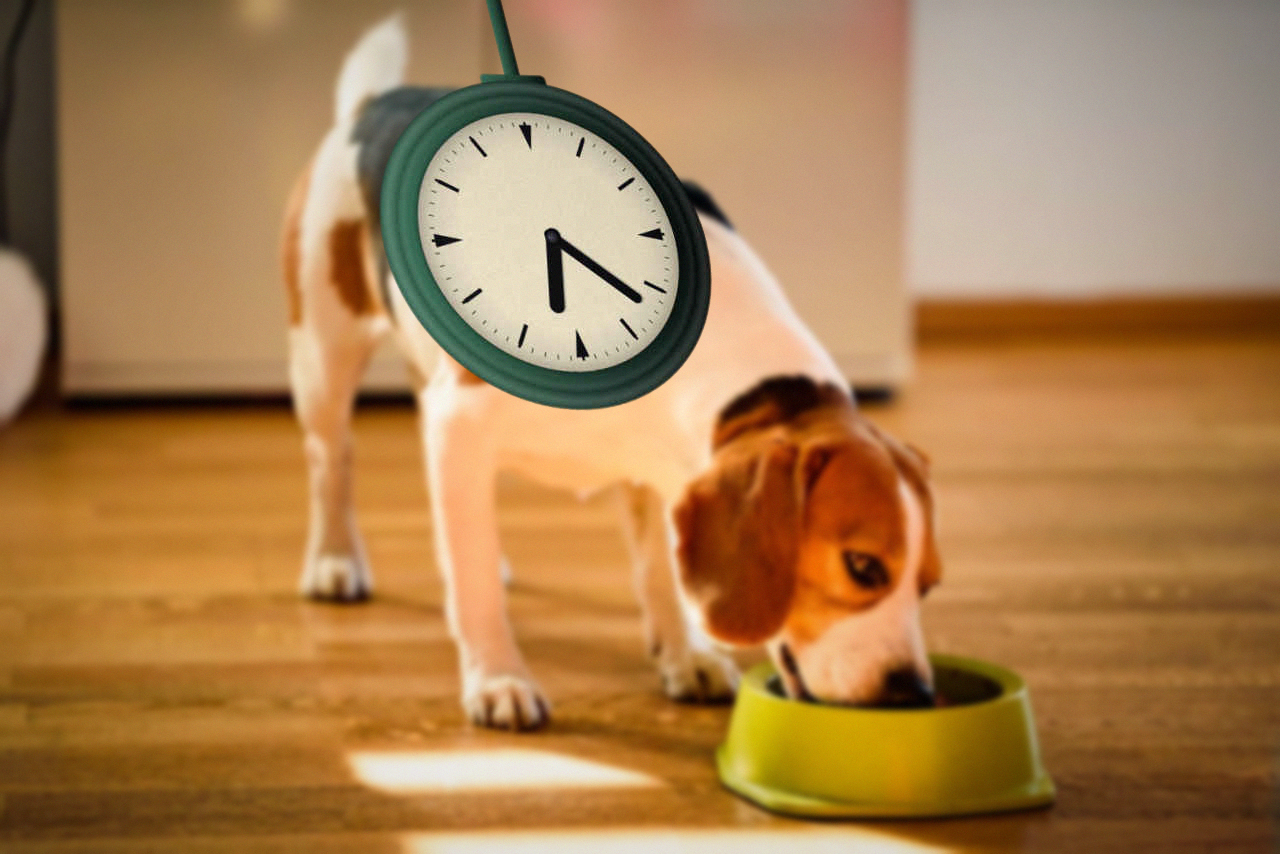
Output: 6h22
